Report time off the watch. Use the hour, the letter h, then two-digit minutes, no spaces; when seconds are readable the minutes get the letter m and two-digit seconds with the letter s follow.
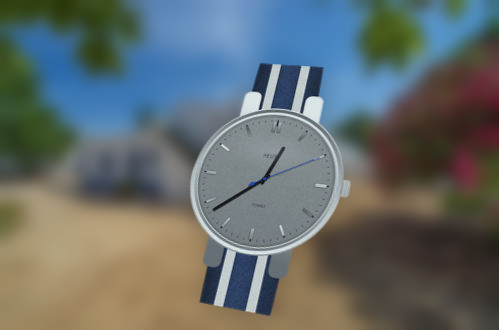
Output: 12h38m10s
